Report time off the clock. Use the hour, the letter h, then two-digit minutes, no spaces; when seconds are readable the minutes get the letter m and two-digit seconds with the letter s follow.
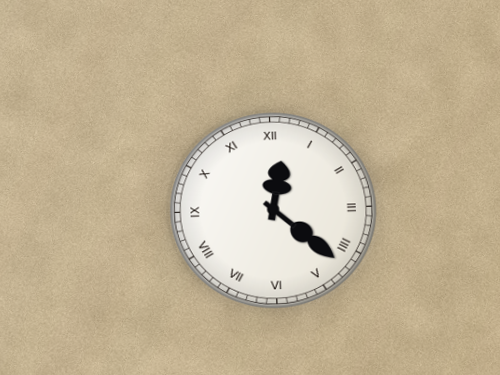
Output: 12h22
